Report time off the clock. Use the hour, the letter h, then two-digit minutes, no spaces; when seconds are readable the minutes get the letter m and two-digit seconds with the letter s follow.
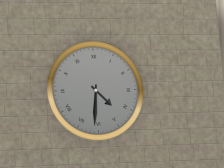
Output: 4h31
